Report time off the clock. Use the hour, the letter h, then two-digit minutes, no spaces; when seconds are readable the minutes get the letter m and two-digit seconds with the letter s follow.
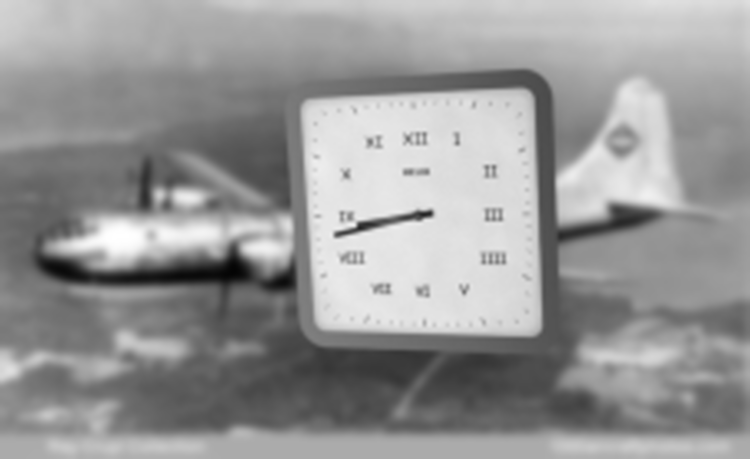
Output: 8h43
